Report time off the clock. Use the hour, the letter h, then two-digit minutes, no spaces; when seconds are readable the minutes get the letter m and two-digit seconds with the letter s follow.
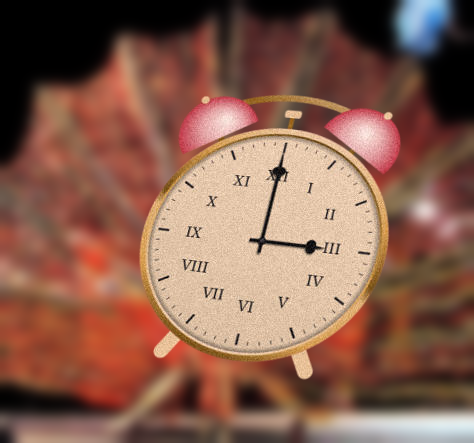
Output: 3h00
